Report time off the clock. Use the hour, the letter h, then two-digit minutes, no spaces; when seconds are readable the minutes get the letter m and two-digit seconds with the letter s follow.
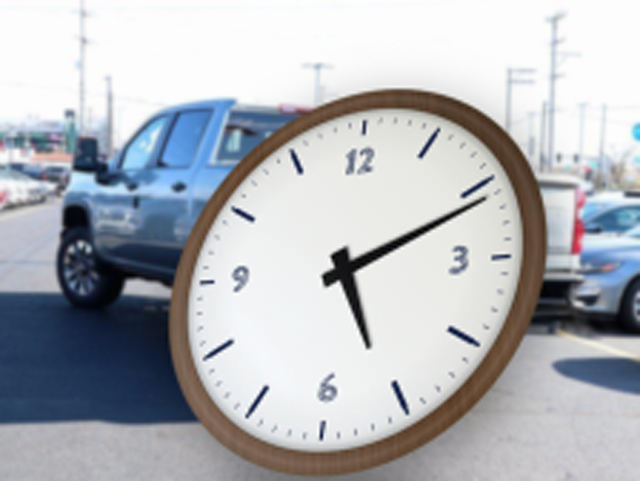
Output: 5h11
